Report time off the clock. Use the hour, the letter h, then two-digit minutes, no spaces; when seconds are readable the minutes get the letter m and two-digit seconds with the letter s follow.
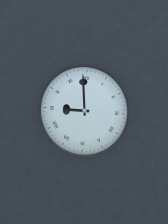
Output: 8h59
